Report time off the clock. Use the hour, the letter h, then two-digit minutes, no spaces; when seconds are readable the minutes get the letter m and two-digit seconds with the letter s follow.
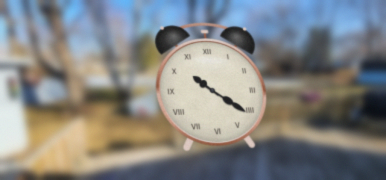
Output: 10h21
